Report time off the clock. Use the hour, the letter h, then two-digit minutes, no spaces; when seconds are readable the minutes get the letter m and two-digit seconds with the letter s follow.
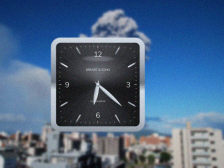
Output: 6h22
